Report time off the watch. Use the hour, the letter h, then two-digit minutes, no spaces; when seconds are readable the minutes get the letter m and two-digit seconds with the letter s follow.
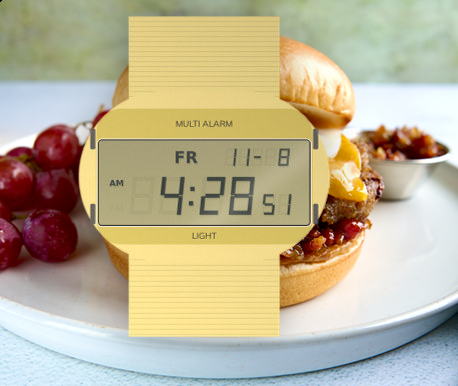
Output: 4h28m51s
